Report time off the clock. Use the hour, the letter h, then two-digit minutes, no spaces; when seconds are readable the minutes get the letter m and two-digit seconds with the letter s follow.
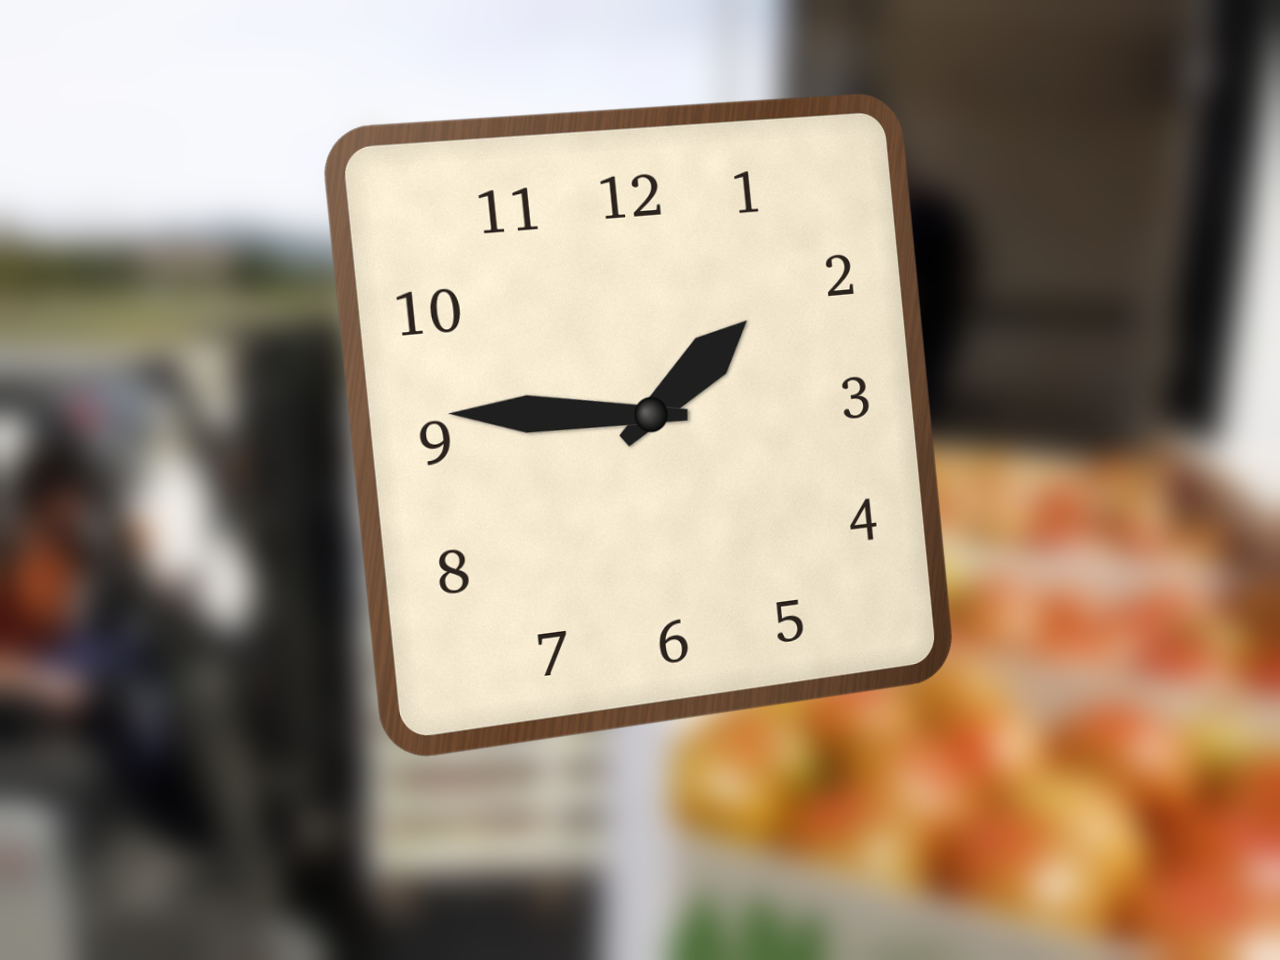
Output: 1h46
